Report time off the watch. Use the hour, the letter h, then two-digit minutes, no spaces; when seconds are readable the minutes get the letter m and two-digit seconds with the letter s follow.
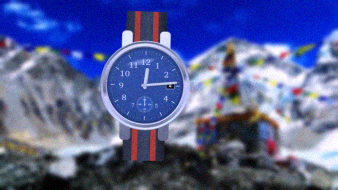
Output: 12h14
